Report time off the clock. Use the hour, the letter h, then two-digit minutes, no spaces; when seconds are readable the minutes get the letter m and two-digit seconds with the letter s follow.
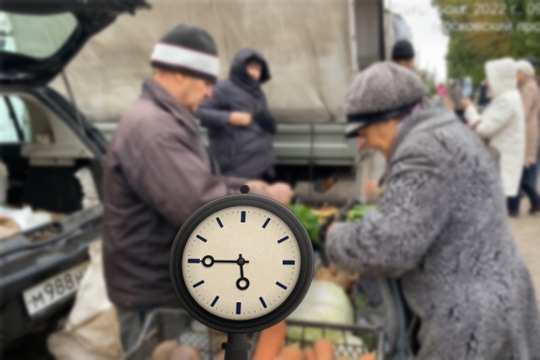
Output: 5h45
